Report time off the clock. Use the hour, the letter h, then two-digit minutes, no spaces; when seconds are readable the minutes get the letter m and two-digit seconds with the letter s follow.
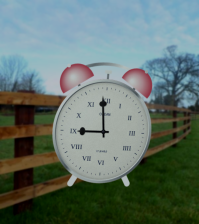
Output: 8h59
